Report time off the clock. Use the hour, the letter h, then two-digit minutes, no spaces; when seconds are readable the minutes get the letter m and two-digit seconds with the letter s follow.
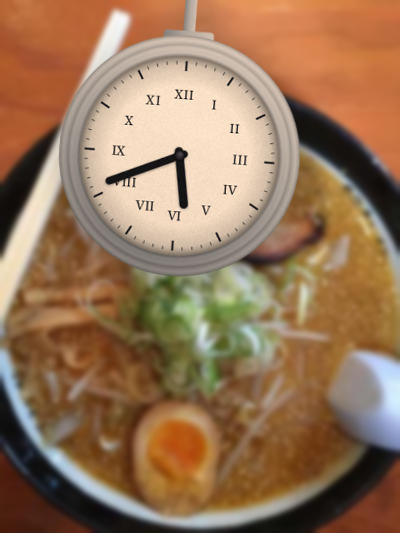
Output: 5h41
